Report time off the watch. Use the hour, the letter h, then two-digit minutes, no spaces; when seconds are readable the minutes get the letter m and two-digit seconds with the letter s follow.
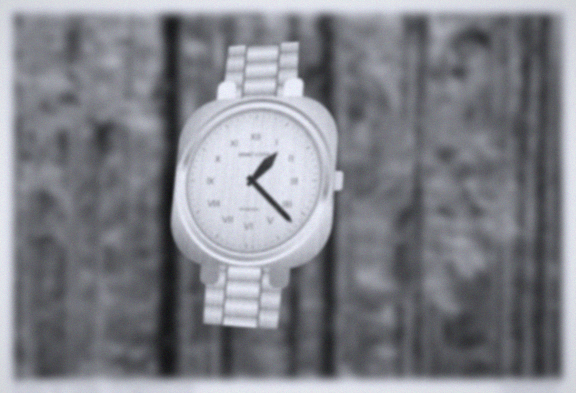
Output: 1h22
